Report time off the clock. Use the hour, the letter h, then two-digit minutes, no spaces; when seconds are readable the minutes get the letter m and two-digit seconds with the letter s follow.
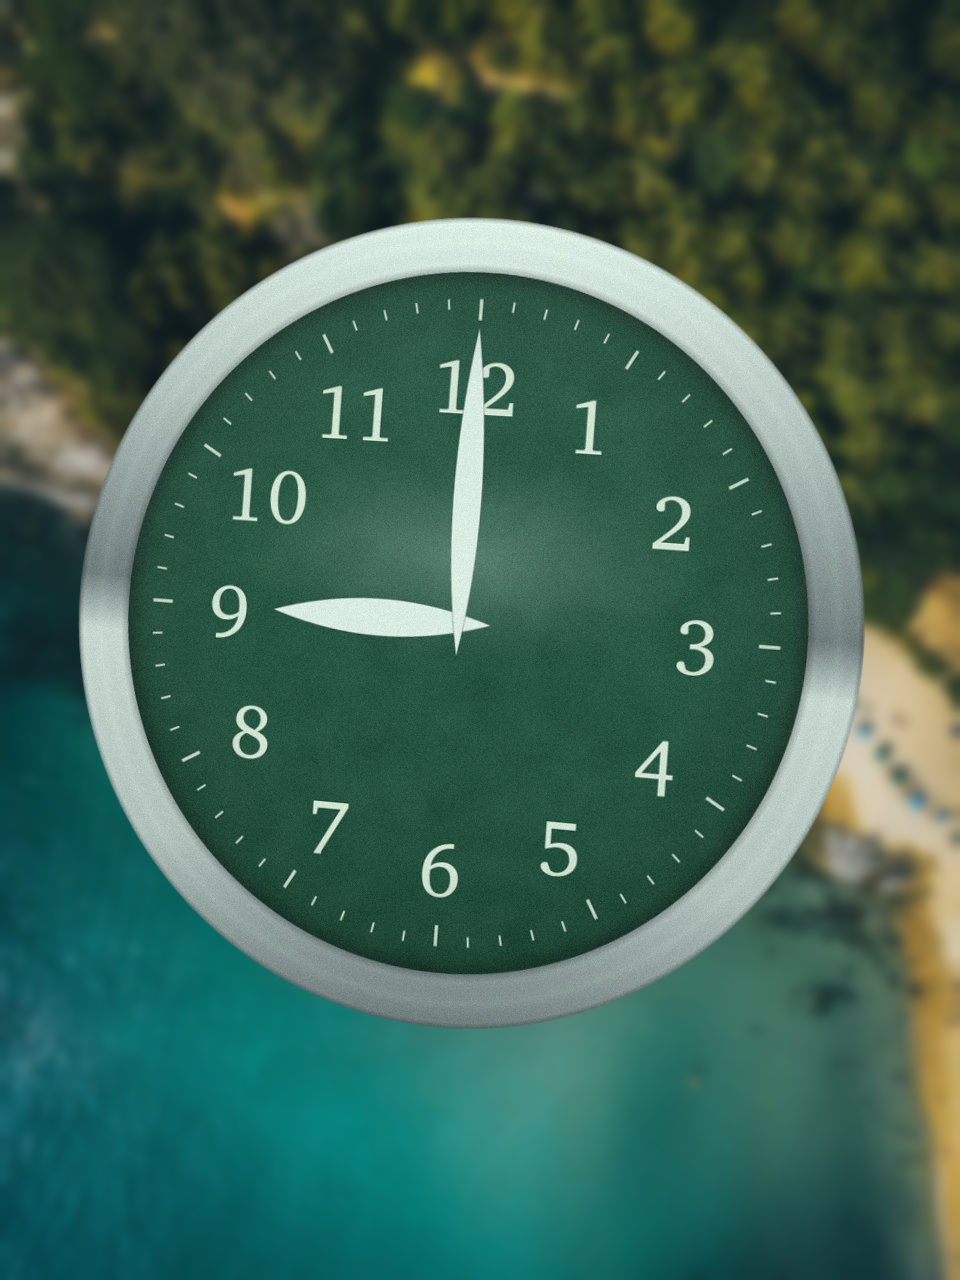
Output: 9h00
